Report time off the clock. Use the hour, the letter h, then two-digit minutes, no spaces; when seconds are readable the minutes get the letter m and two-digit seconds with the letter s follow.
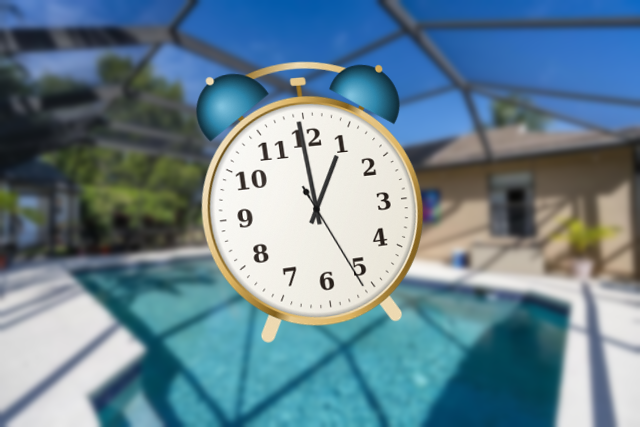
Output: 12h59m26s
